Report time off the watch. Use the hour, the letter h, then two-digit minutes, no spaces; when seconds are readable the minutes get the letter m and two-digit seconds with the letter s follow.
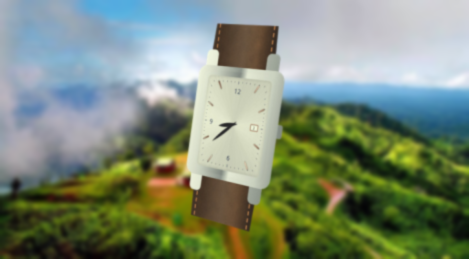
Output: 8h38
